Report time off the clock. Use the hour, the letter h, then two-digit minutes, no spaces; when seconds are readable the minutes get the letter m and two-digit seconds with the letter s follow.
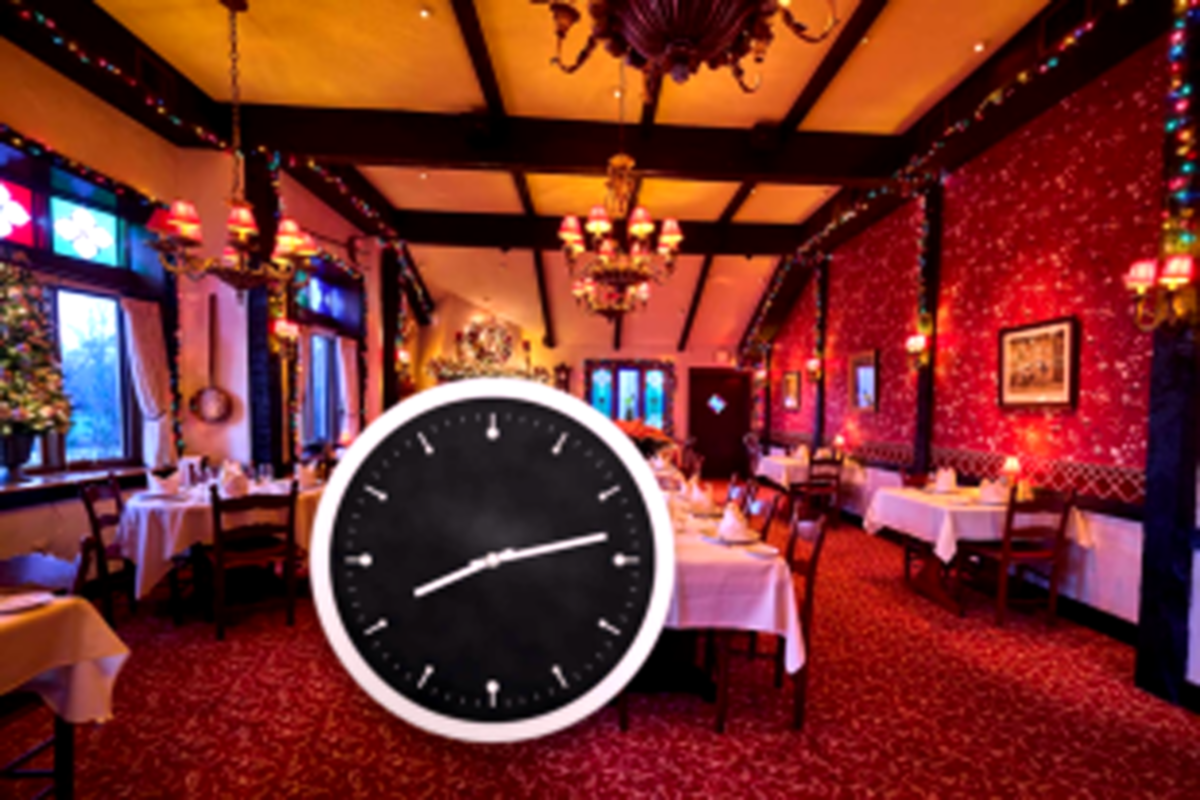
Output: 8h13
